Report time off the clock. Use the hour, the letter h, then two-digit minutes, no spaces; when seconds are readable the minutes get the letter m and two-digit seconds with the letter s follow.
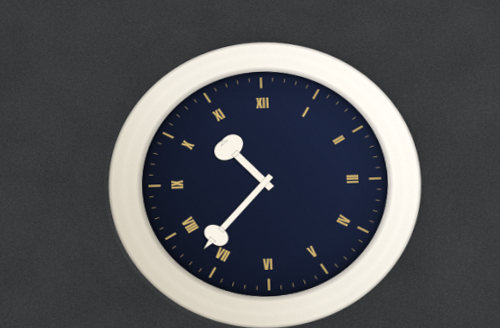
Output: 10h37
